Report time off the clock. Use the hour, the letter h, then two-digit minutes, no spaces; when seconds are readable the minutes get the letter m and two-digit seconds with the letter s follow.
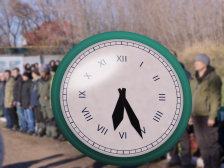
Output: 6h26
